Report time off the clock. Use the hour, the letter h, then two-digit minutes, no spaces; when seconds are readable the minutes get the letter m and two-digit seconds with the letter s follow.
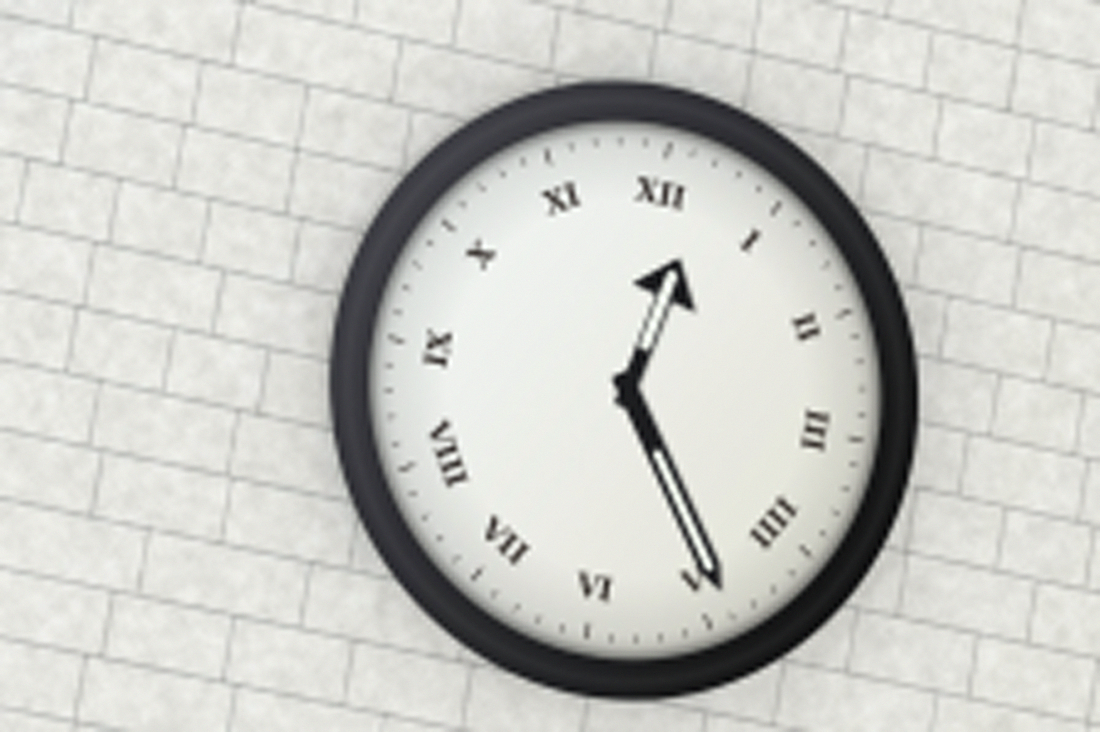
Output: 12h24
